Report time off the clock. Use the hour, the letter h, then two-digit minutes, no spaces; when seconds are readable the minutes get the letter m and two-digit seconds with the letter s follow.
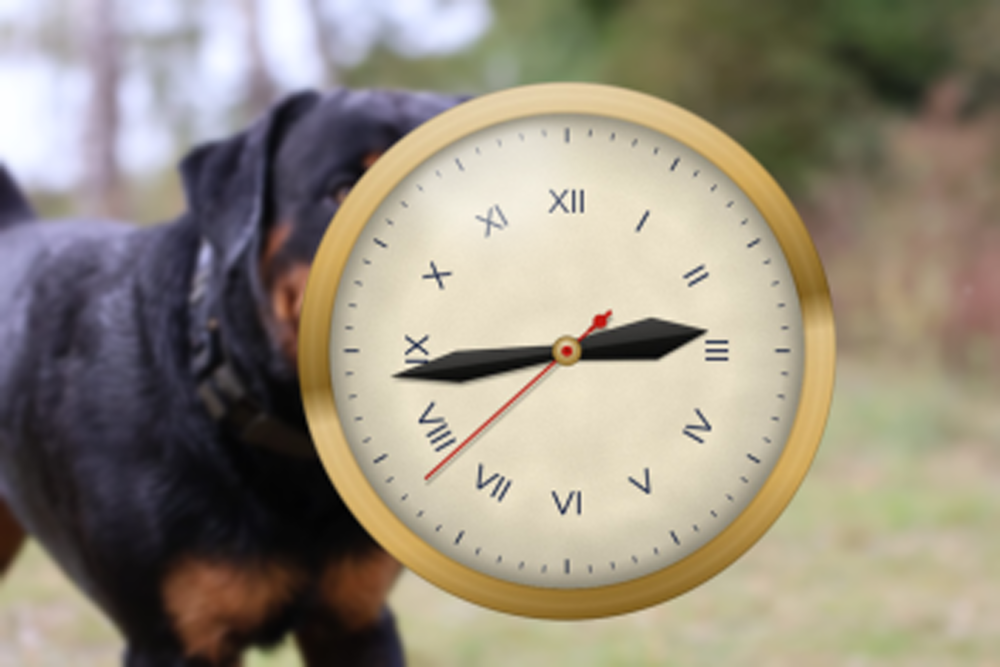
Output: 2h43m38s
